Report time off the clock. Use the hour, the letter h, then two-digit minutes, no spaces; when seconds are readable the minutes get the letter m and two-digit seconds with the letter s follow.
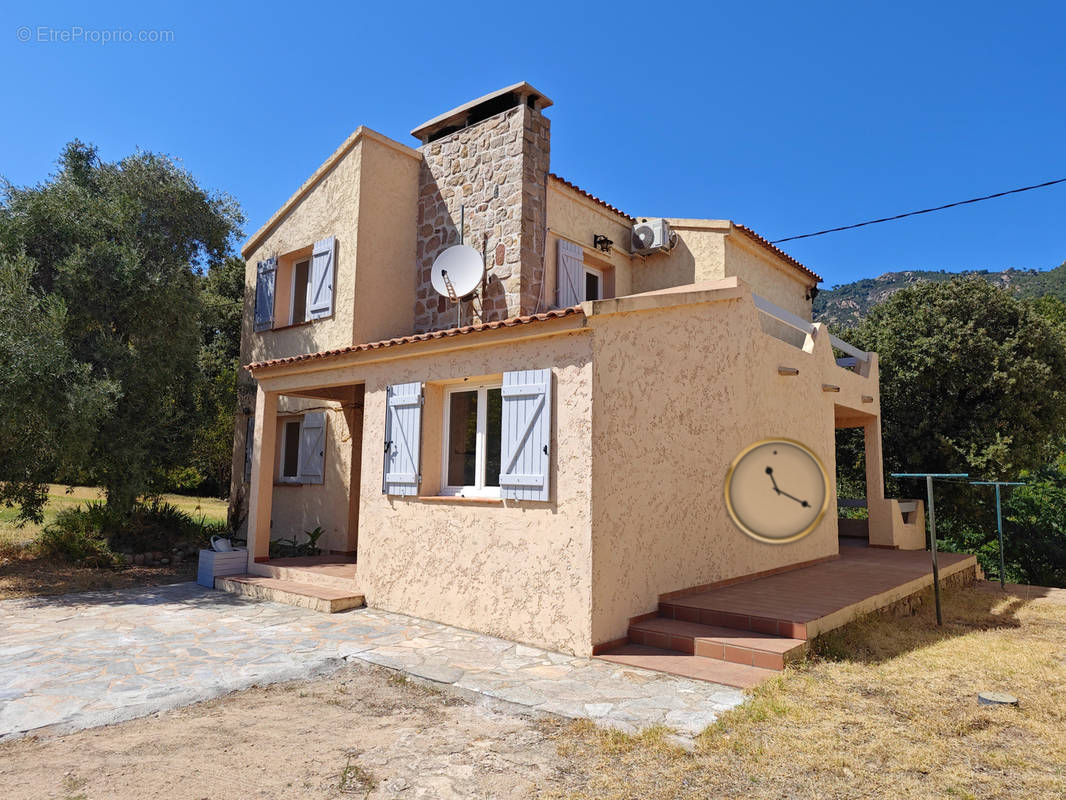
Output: 11h20
